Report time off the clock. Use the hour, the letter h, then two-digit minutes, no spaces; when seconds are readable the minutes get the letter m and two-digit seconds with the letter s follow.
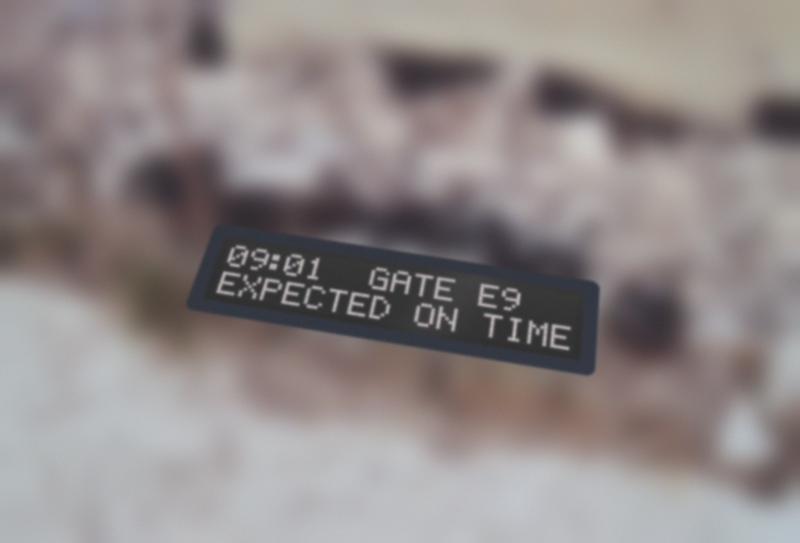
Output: 9h01
